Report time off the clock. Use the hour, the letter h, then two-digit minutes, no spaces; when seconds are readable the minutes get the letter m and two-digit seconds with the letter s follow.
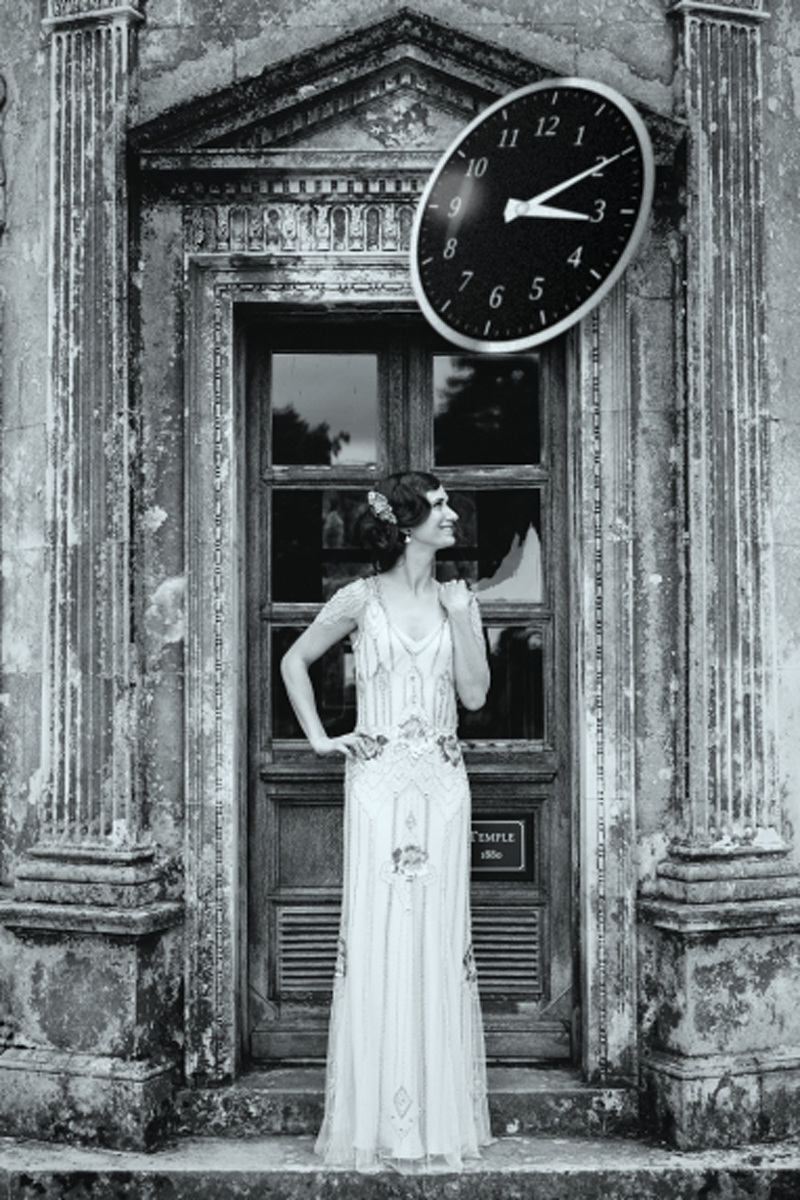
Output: 3h10
